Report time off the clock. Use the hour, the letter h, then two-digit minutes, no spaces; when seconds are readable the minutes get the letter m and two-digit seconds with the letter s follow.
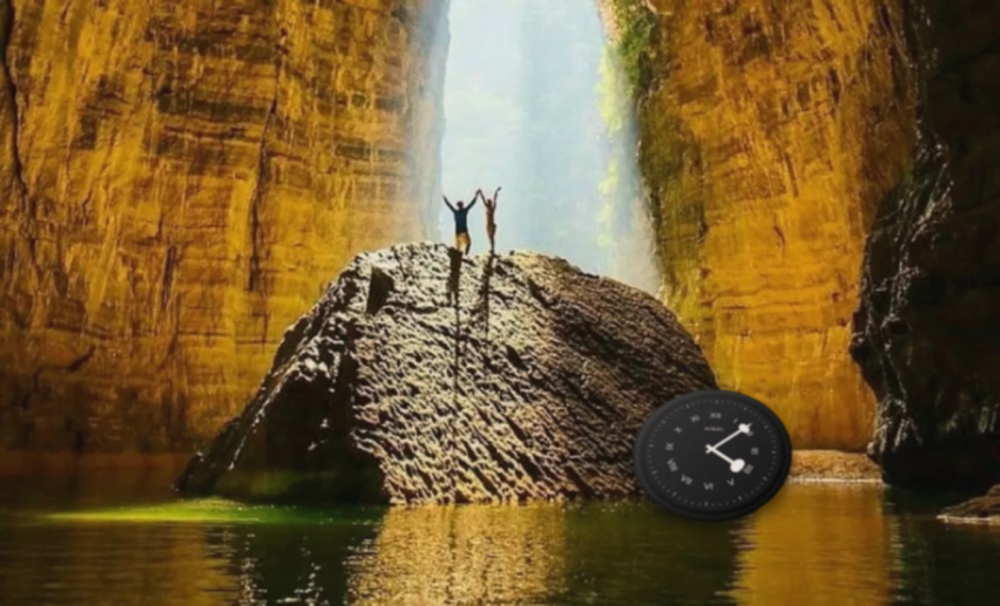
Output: 4h08
